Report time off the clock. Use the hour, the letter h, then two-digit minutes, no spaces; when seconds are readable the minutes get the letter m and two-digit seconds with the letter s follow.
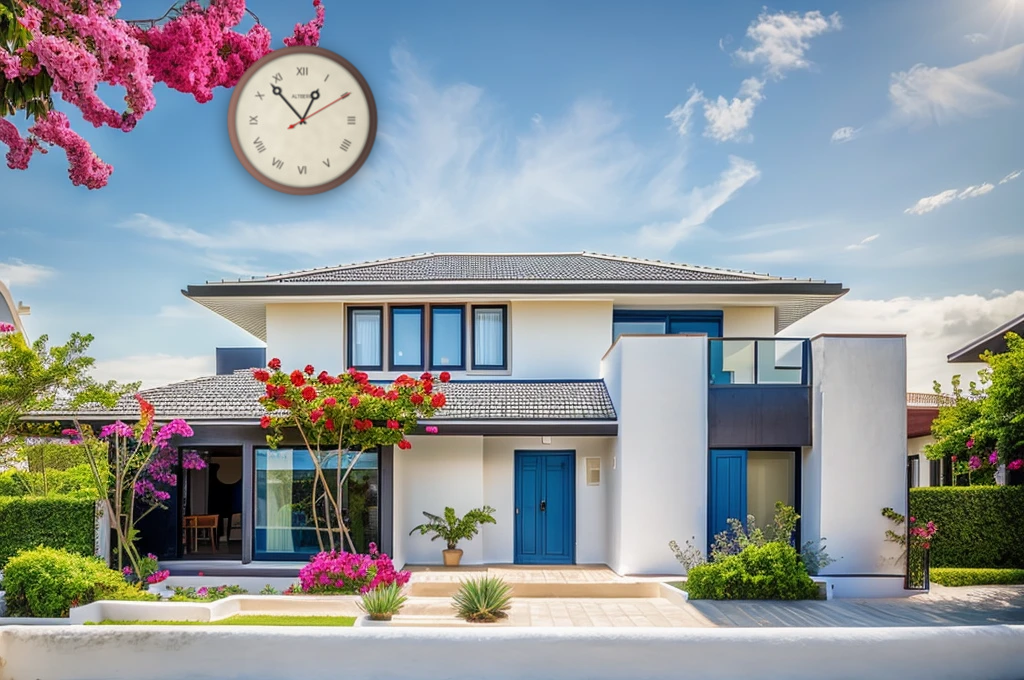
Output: 12h53m10s
